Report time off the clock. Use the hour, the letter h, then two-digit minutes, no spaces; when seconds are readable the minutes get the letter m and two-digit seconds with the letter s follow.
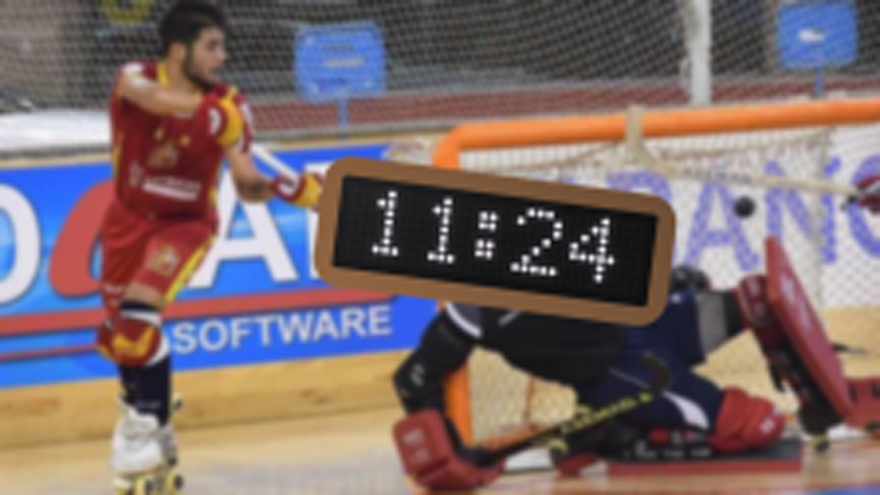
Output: 11h24
